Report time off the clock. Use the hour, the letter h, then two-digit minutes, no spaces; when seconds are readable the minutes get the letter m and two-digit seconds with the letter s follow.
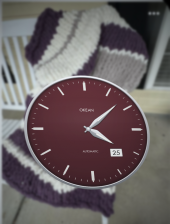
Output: 4h08
